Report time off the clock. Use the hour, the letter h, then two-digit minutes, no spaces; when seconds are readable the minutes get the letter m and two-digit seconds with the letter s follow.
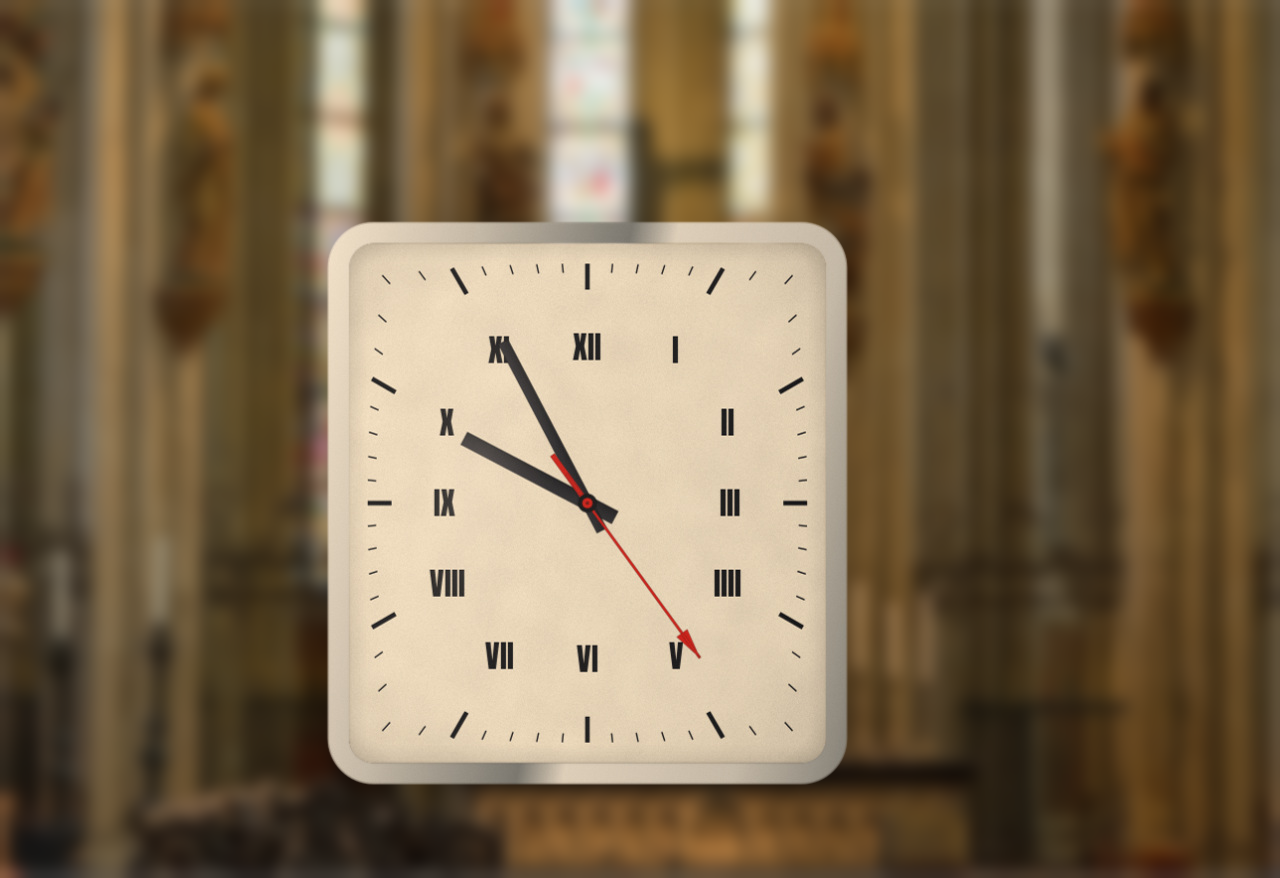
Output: 9h55m24s
